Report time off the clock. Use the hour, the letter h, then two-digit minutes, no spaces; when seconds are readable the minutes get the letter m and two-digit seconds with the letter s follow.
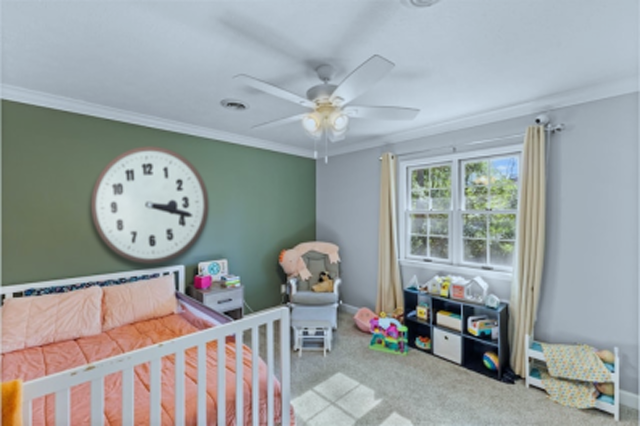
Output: 3h18
